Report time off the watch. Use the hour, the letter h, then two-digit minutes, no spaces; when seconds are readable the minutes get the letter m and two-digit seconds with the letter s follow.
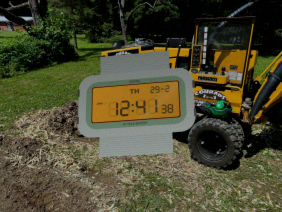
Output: 12h41m38s
